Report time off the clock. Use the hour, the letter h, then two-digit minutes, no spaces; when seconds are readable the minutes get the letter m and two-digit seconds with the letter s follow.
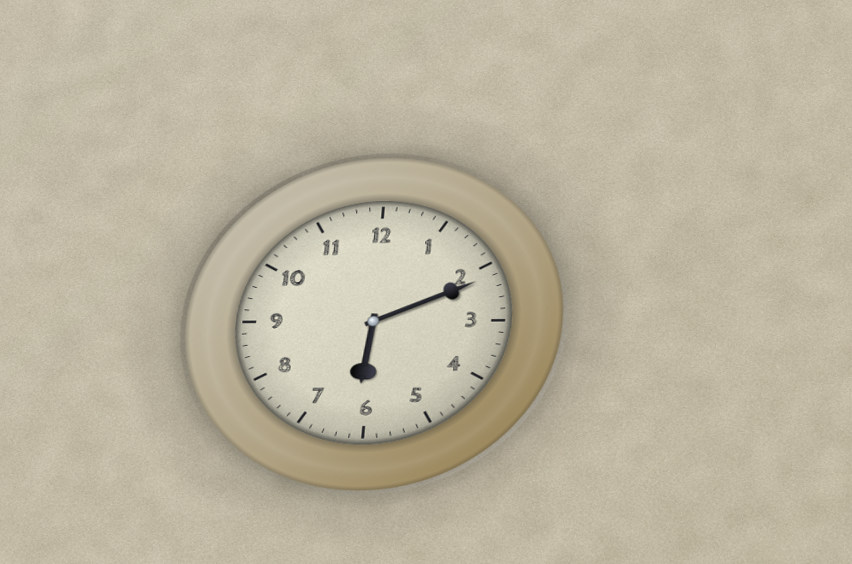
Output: 6h11
